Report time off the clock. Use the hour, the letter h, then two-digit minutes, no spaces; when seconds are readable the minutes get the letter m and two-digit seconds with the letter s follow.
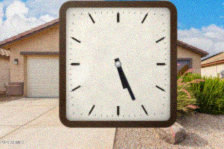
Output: 5h26
